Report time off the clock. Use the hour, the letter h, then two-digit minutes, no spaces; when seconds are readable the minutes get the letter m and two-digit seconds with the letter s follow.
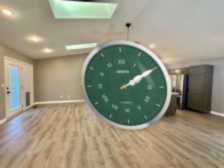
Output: 2h10
